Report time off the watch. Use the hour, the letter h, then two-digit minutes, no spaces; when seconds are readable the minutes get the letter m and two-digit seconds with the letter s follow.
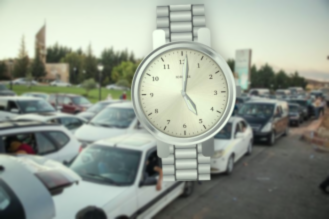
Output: 5h01
